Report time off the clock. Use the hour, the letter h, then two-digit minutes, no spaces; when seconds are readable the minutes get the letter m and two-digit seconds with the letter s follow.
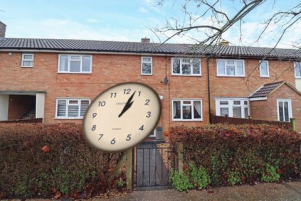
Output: 1h03
